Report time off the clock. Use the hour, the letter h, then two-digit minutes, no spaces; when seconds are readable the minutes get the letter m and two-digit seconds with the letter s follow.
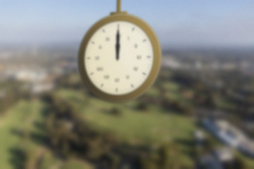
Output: 12h00
